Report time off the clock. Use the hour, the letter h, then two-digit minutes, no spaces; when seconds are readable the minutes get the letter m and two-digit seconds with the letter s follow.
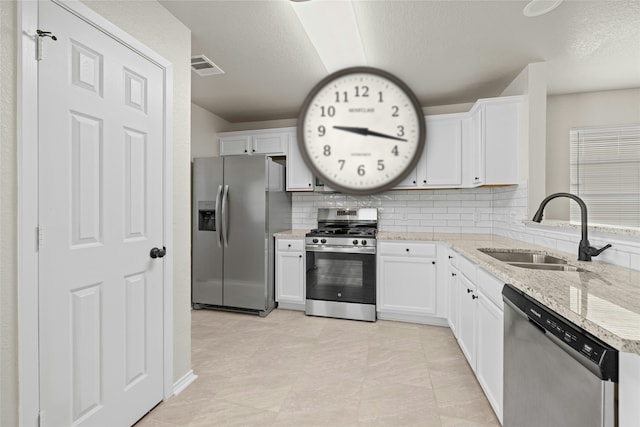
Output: 9h17
